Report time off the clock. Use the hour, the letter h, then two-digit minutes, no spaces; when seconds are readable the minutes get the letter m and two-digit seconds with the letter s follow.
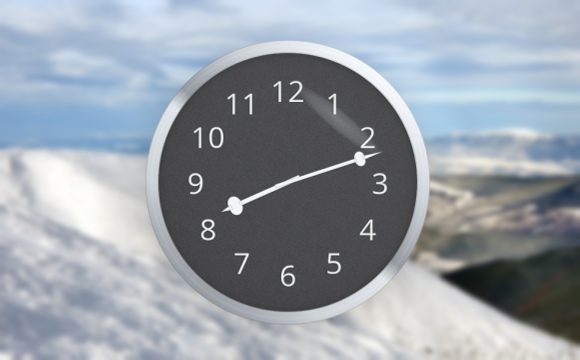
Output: 8h12
